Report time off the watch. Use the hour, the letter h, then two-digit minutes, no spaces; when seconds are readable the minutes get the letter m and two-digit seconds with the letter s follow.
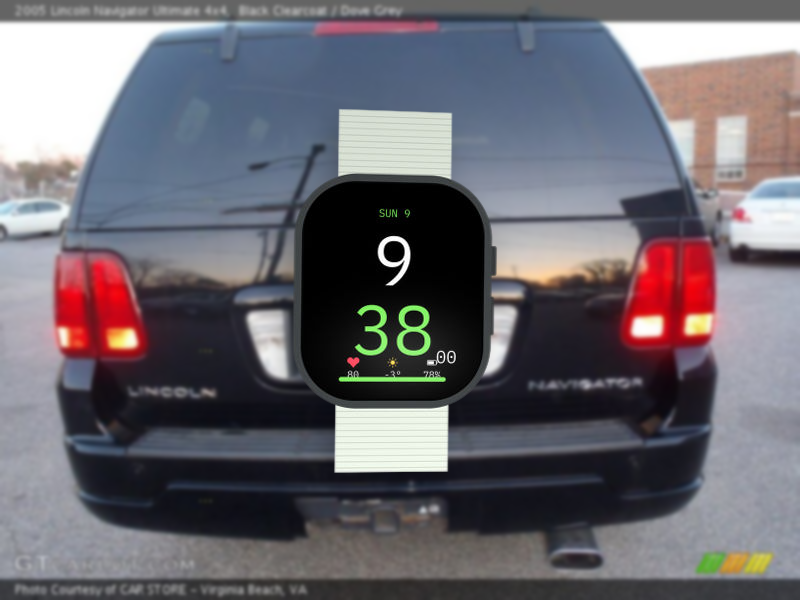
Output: 9h38m00s
